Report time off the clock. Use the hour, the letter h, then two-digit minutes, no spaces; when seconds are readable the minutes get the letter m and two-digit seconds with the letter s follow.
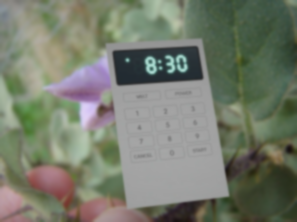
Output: 8h30
